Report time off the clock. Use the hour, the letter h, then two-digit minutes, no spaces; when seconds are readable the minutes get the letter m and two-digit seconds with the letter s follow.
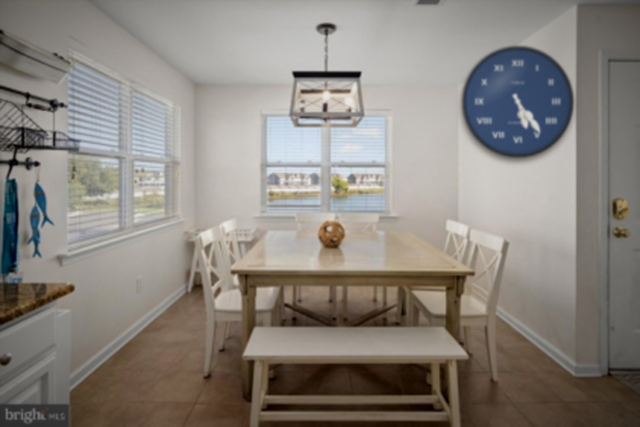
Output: 5h24
